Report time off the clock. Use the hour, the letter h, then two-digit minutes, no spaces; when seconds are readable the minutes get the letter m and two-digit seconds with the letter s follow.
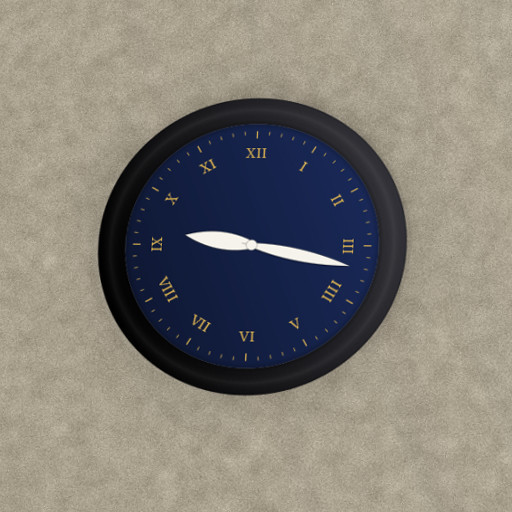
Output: 9h17
